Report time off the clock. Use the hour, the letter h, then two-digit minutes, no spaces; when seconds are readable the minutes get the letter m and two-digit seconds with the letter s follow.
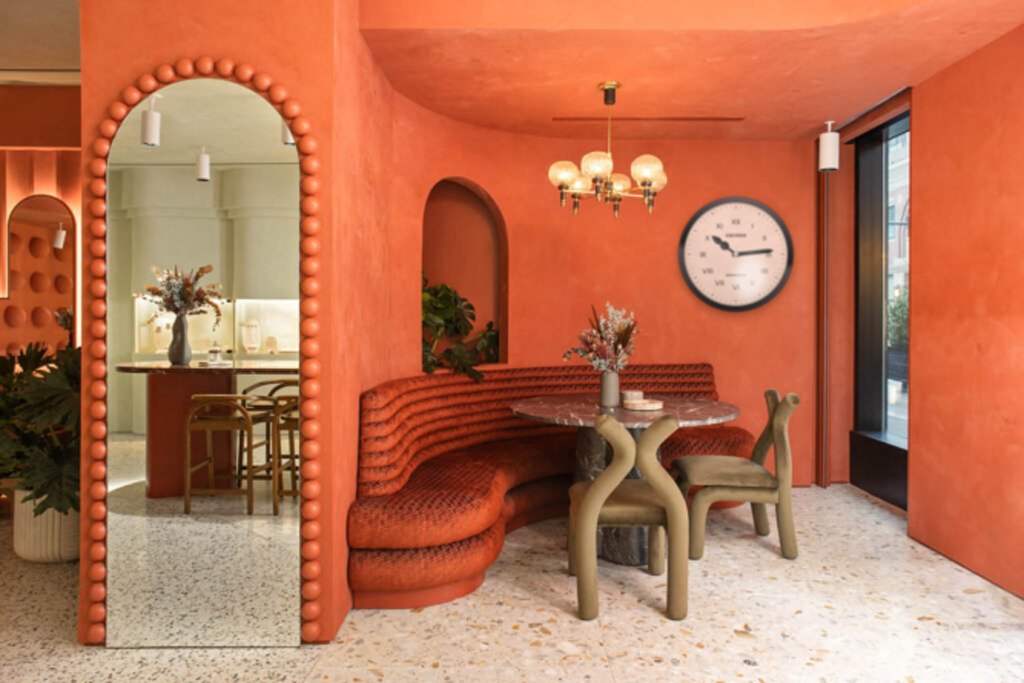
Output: 10h14
